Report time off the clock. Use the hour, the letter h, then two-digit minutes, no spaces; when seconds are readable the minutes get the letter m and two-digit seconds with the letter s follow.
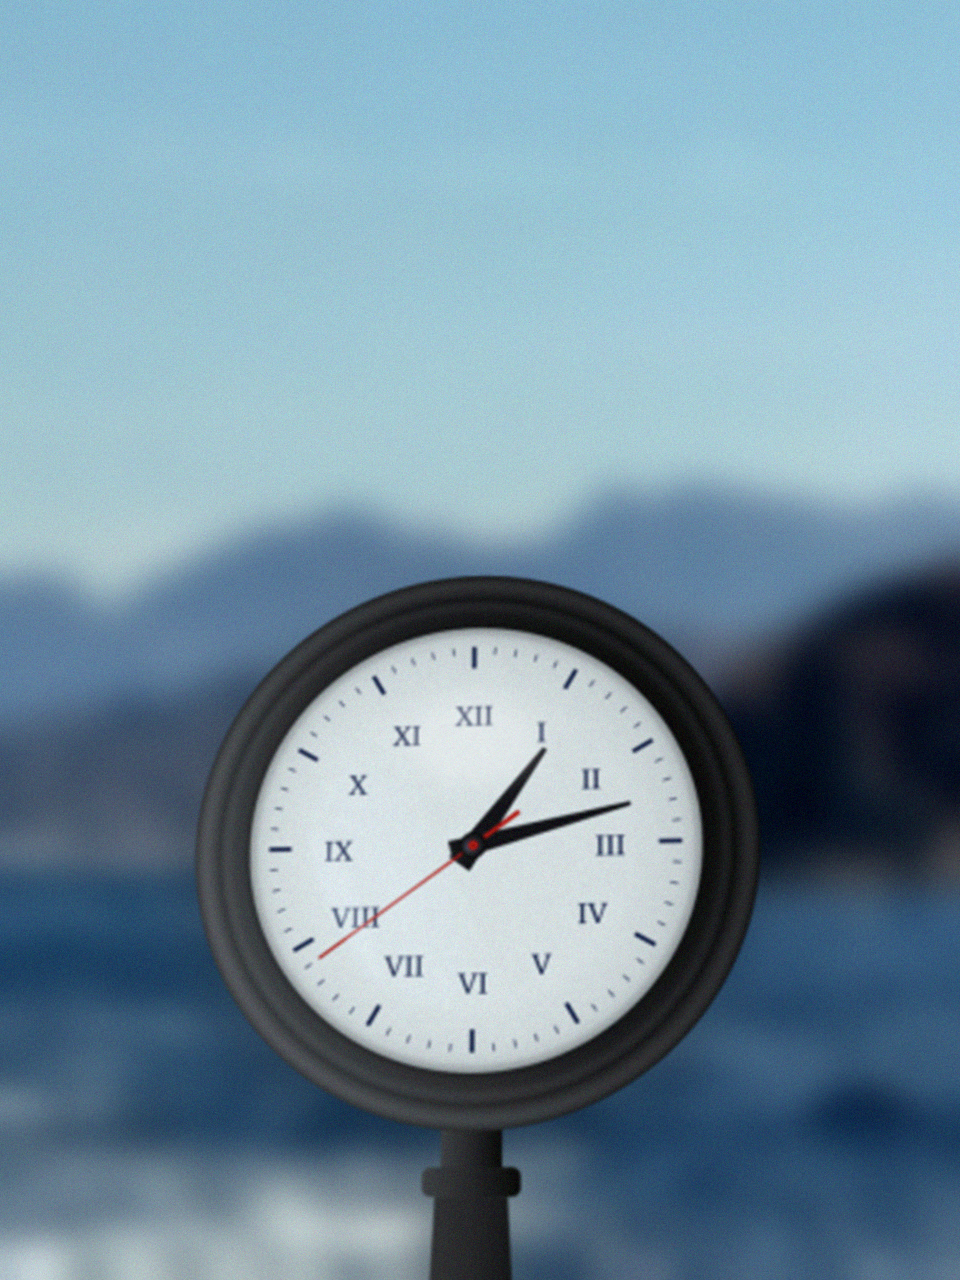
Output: 1h12m39s
